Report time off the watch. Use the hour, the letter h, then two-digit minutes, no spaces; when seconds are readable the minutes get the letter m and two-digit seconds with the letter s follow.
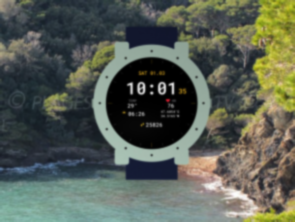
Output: 10h01
